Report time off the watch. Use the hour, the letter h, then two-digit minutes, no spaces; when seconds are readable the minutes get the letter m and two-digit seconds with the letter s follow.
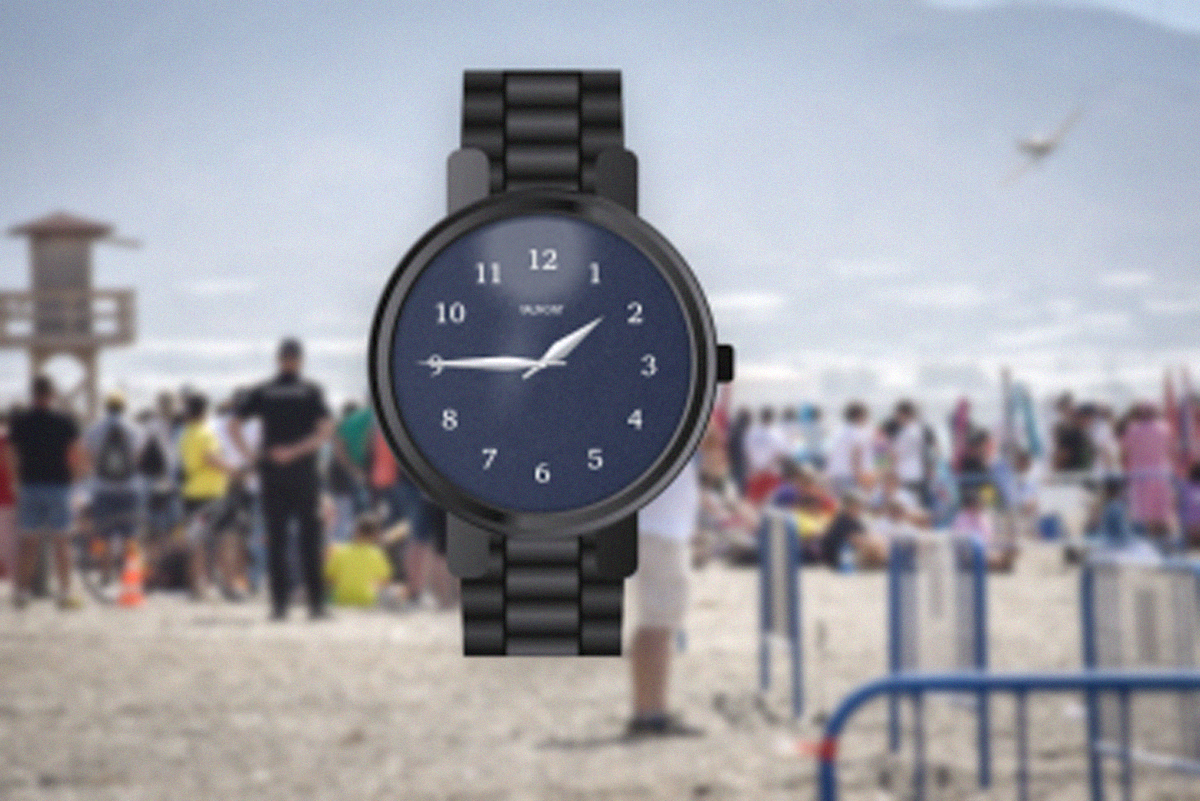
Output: 1h45
